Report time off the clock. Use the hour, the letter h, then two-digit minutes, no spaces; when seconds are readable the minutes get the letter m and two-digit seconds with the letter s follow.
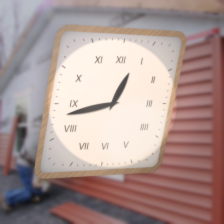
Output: 12h43
